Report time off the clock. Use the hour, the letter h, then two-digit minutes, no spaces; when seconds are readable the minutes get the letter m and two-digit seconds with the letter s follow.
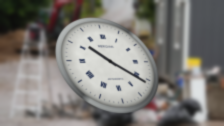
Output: 10h21
